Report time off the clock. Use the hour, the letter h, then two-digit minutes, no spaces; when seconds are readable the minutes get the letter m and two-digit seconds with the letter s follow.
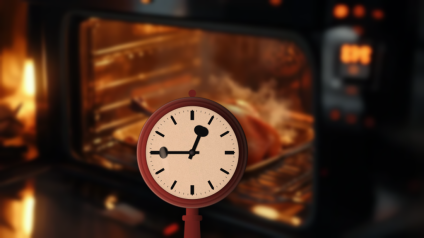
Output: 12h45
